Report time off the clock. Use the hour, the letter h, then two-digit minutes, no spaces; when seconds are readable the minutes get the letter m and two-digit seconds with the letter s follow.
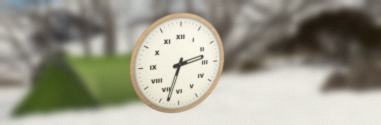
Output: 2h33
